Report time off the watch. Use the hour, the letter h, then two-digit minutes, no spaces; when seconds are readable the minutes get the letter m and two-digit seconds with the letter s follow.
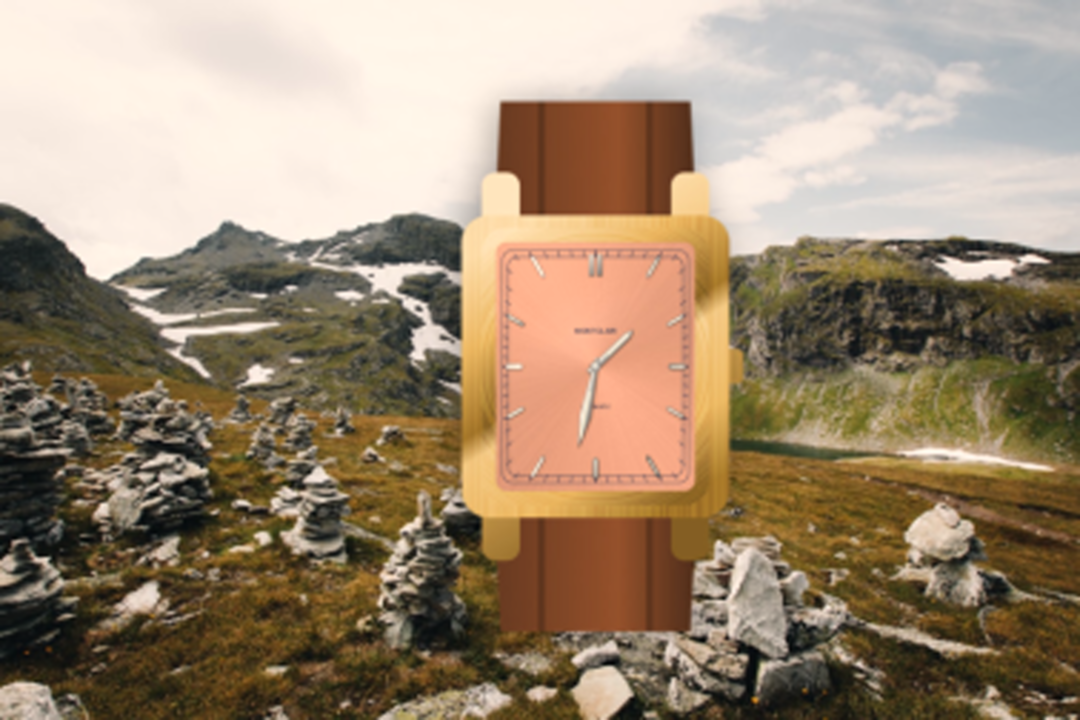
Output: 1h32
